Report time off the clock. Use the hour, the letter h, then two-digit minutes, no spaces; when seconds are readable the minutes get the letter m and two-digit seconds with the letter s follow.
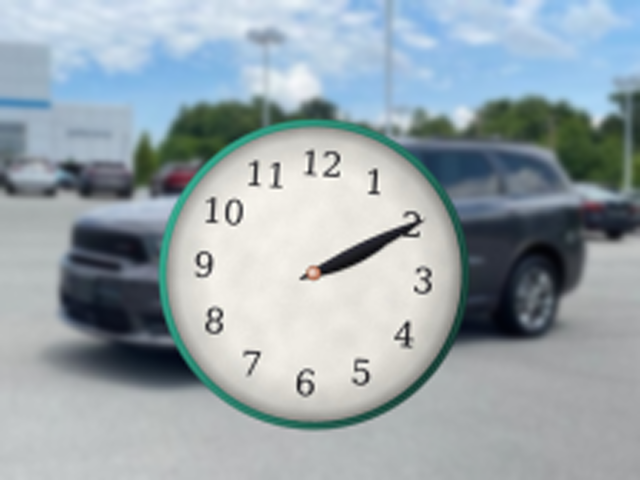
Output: 2h10
